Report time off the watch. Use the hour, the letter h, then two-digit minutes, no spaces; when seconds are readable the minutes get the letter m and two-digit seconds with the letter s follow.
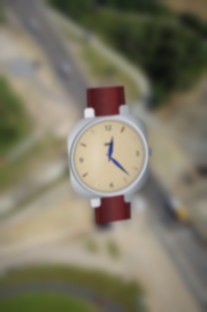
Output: 12h23
